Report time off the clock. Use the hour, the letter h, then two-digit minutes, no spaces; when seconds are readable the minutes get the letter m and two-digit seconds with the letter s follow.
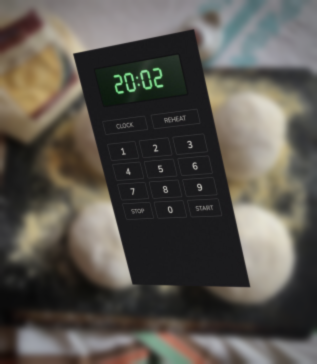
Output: 20h02
